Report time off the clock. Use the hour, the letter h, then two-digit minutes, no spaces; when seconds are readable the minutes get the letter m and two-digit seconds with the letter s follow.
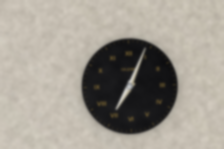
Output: 7h04
